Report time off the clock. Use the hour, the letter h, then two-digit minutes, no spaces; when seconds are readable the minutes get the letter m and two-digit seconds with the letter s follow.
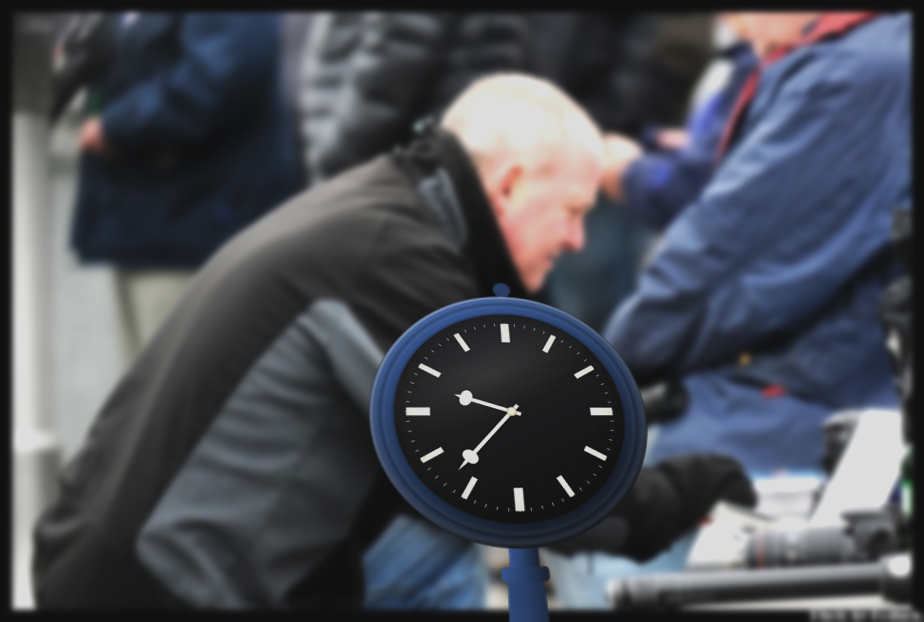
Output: 9h37
